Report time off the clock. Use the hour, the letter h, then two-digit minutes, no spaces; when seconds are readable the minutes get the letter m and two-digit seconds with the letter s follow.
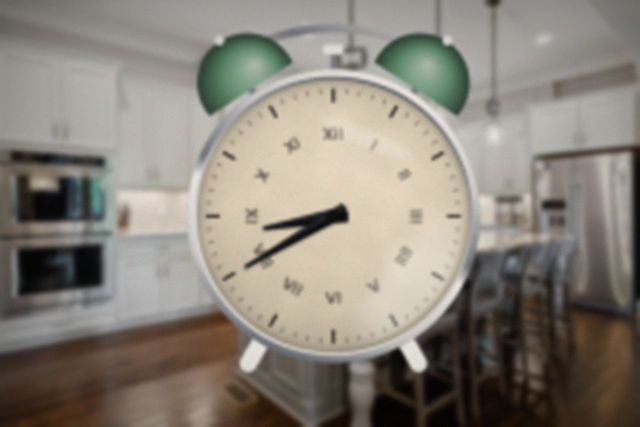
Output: 8h40
